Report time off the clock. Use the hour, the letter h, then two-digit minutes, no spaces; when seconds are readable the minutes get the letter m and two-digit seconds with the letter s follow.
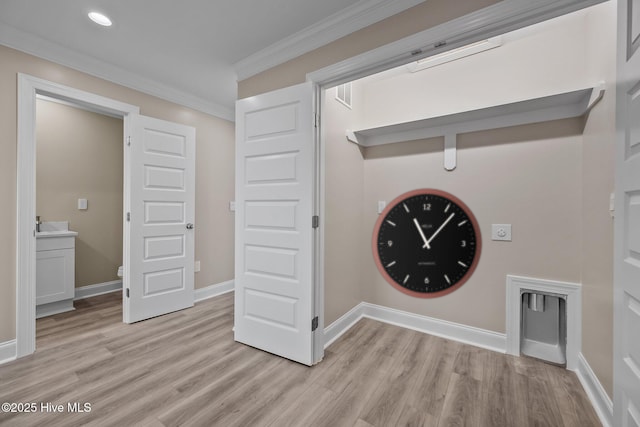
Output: 11h07
